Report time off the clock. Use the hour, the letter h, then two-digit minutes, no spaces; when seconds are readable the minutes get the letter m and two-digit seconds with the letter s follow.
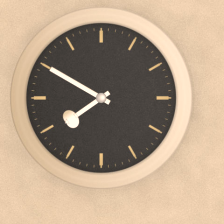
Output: 7h50
